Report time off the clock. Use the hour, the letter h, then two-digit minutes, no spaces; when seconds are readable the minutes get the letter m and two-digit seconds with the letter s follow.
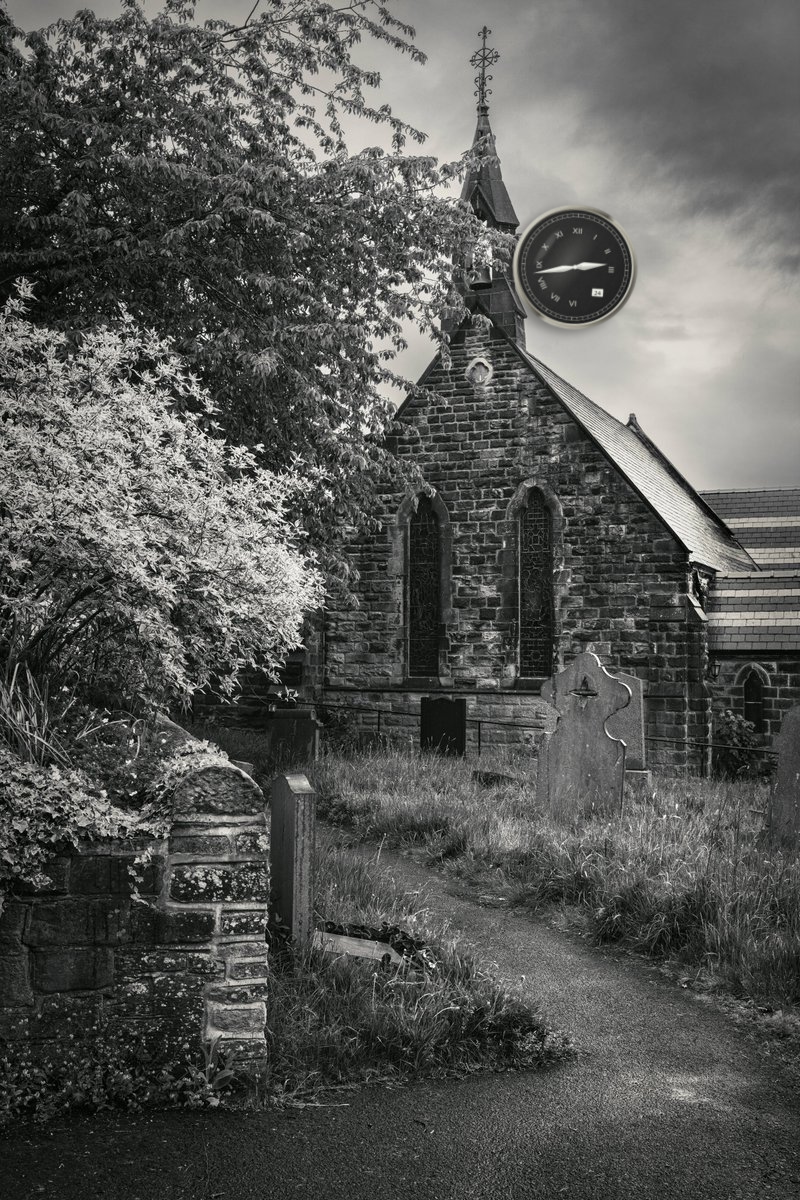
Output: 2h43
